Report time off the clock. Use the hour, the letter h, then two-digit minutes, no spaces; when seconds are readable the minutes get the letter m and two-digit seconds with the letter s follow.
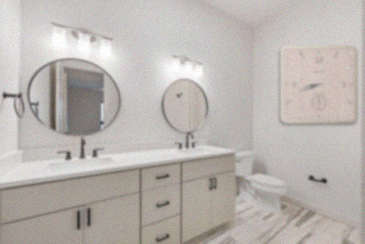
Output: 8h42
